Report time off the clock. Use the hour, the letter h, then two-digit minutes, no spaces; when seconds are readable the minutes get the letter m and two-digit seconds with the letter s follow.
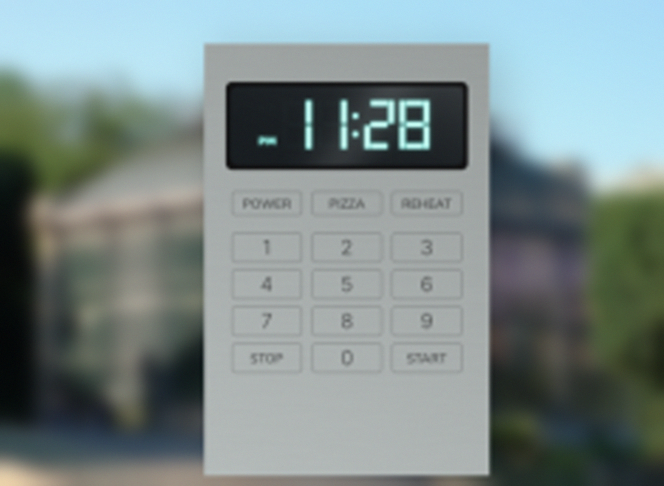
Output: 11h28
